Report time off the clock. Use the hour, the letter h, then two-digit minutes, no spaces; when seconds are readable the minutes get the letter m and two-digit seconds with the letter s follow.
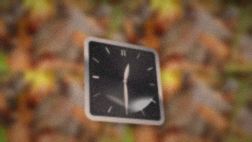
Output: 12h30
